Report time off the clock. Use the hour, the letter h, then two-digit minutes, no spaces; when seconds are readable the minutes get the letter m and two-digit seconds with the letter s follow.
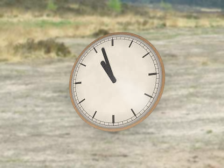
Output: 10h57
